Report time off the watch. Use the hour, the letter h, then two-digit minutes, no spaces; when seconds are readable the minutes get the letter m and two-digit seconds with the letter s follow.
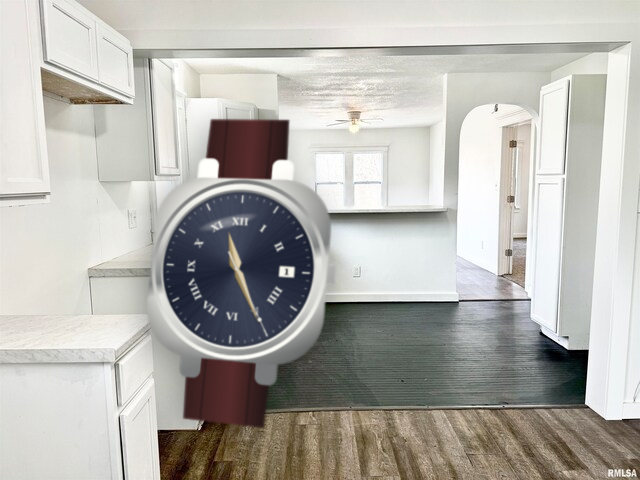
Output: 11h25m25s
